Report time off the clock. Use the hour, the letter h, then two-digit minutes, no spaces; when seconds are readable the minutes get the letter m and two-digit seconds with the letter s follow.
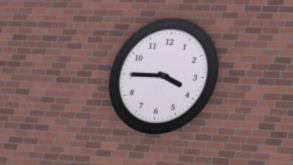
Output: 3h45
